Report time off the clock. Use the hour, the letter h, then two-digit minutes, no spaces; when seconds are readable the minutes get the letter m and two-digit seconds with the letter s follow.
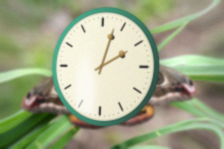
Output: 2h03
